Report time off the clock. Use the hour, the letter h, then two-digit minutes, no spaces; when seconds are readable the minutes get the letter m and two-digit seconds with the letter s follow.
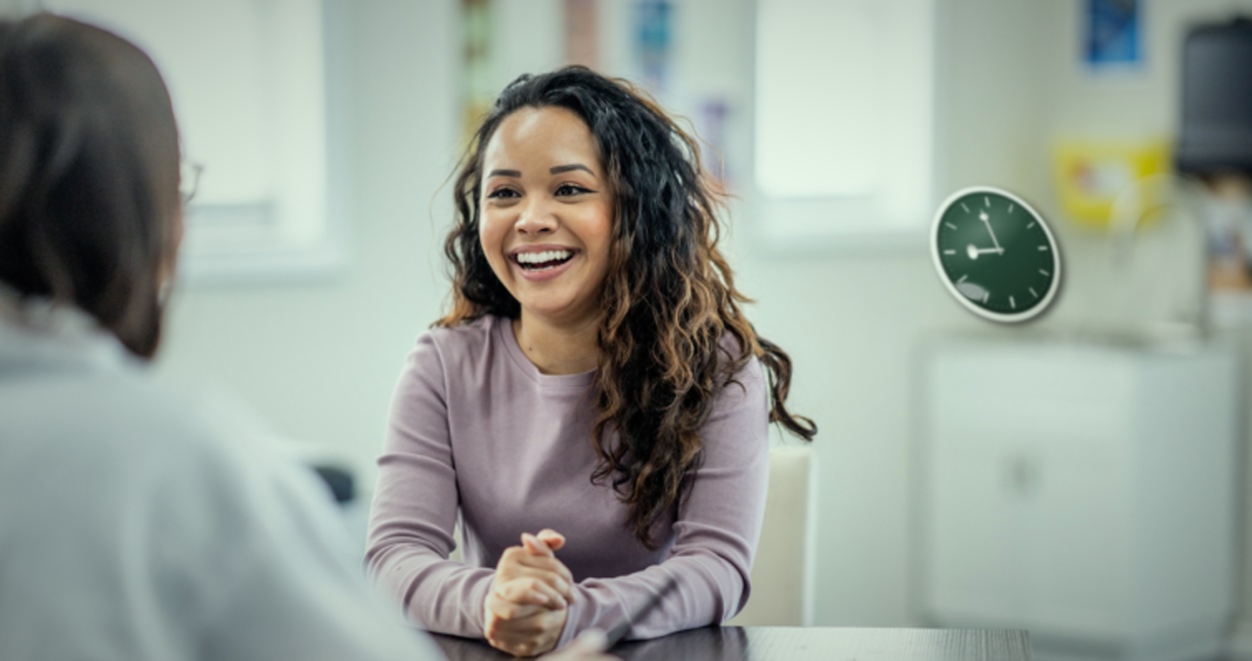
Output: 8h58
